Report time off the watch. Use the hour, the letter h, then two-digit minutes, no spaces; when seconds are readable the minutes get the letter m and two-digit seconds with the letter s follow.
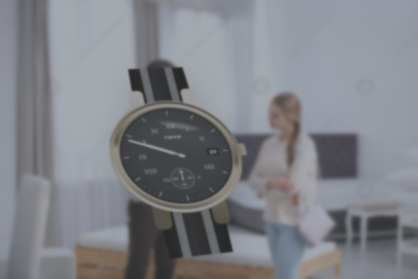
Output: 9h49
